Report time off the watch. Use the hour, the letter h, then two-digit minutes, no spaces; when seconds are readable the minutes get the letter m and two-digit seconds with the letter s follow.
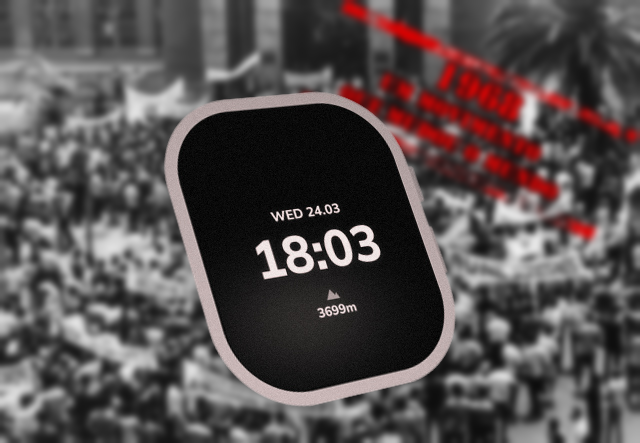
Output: 18h03
